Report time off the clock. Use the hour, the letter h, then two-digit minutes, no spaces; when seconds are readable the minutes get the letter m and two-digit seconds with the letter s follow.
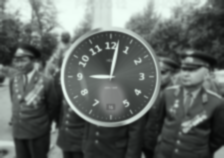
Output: 9h02
